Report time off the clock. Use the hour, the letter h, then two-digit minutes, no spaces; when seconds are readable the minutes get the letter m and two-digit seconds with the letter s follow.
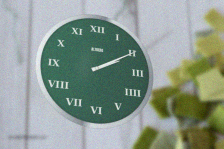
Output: 2h10
